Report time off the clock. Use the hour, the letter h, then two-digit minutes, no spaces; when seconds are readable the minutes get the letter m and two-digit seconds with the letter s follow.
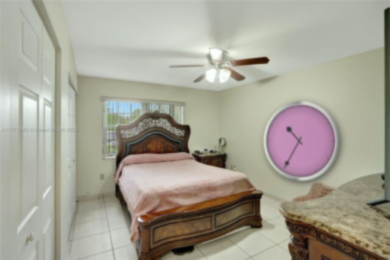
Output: 10h35
